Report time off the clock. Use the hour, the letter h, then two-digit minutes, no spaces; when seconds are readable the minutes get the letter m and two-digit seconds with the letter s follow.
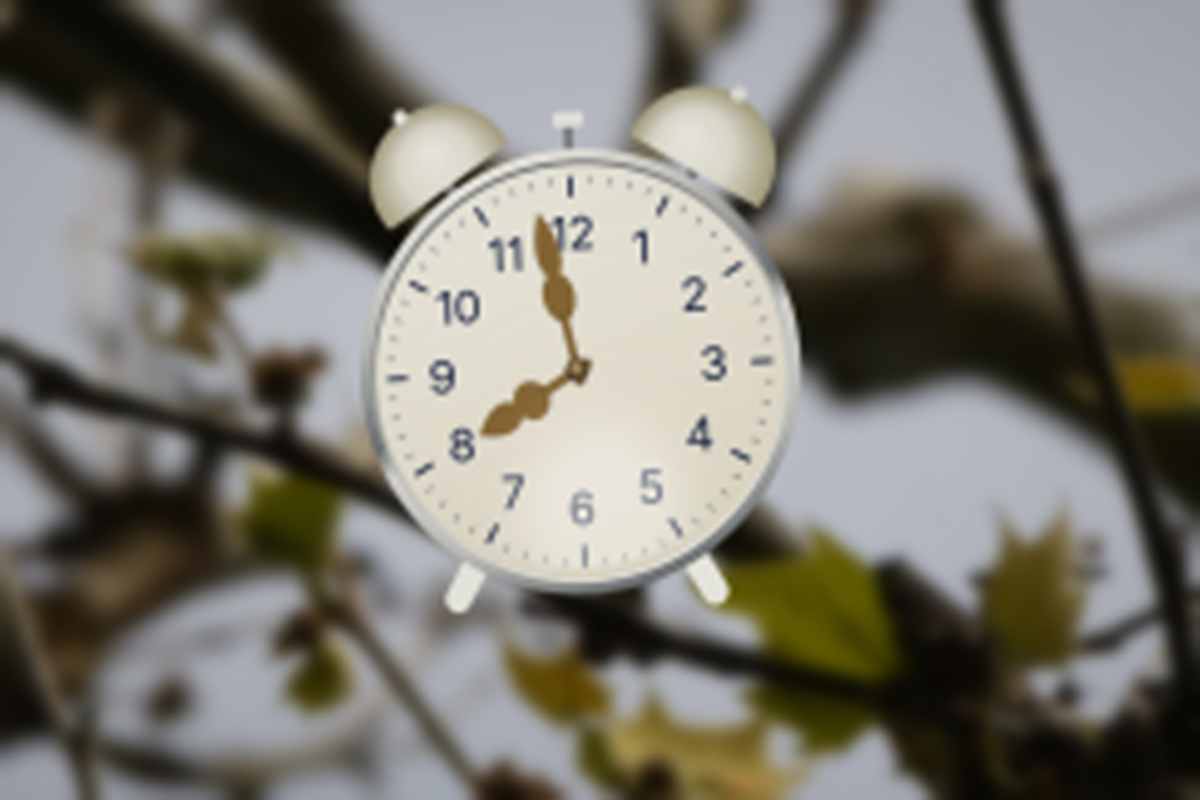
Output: 7h58
